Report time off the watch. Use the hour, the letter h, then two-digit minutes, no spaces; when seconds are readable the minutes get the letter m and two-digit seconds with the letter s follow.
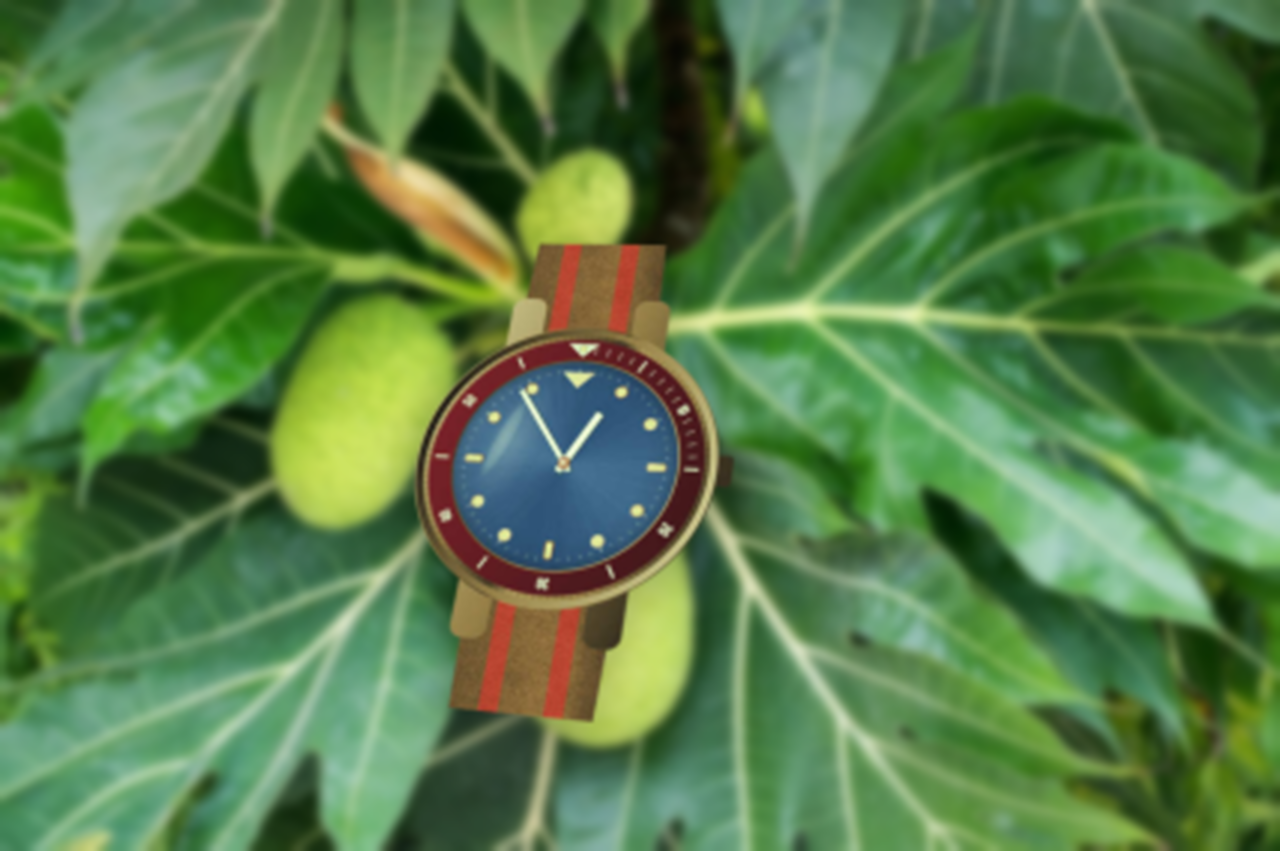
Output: 12h54
